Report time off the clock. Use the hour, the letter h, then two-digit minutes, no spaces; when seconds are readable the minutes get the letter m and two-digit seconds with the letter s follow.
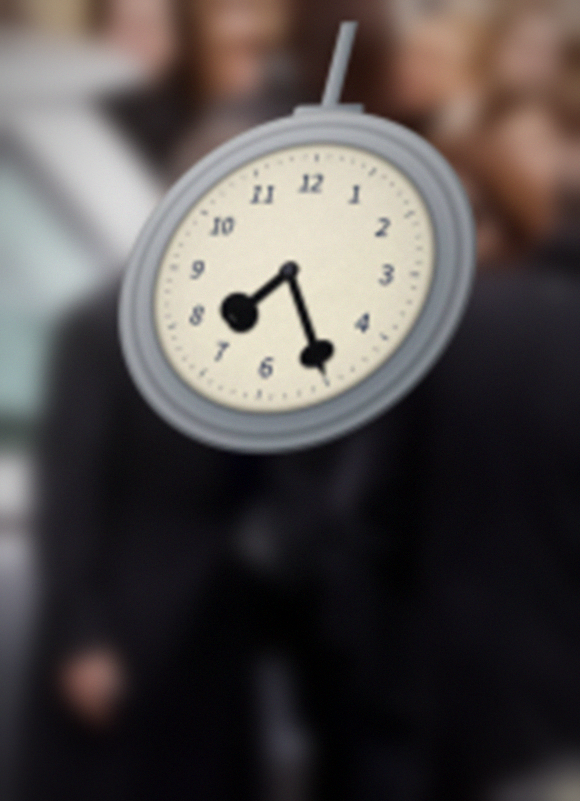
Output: 7h25
